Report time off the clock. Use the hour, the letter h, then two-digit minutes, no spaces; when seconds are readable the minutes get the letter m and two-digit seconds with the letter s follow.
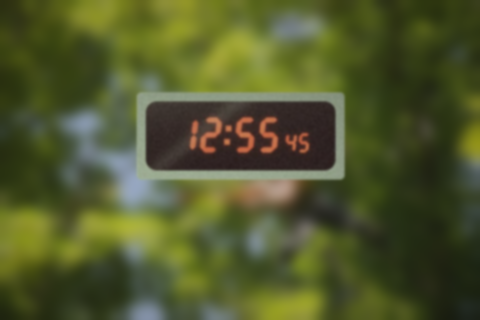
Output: 12h55m45s
